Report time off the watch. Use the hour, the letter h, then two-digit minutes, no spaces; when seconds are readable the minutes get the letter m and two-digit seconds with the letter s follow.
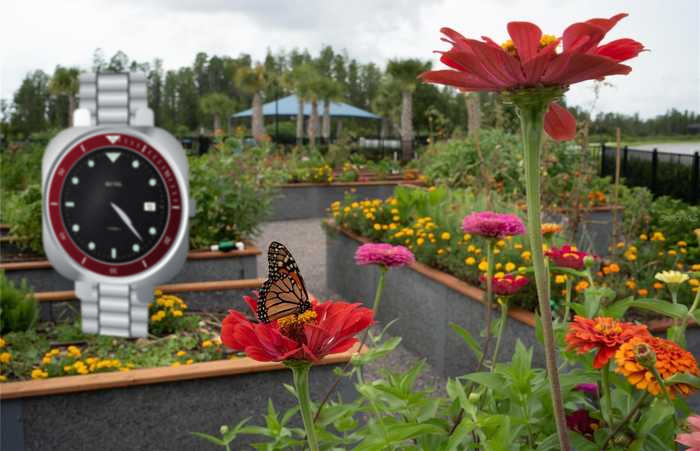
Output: 4h23
